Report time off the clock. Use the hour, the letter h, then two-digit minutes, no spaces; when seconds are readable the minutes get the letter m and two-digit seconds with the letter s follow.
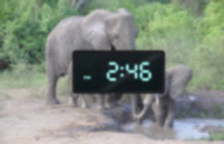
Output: 2h46
